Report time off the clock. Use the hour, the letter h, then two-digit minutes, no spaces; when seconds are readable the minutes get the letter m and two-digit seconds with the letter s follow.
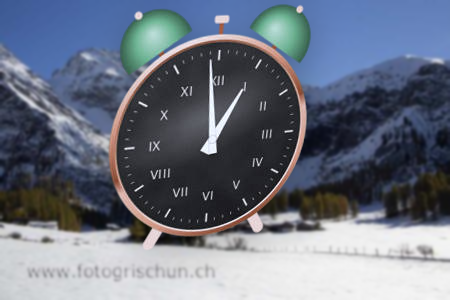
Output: 12h59
